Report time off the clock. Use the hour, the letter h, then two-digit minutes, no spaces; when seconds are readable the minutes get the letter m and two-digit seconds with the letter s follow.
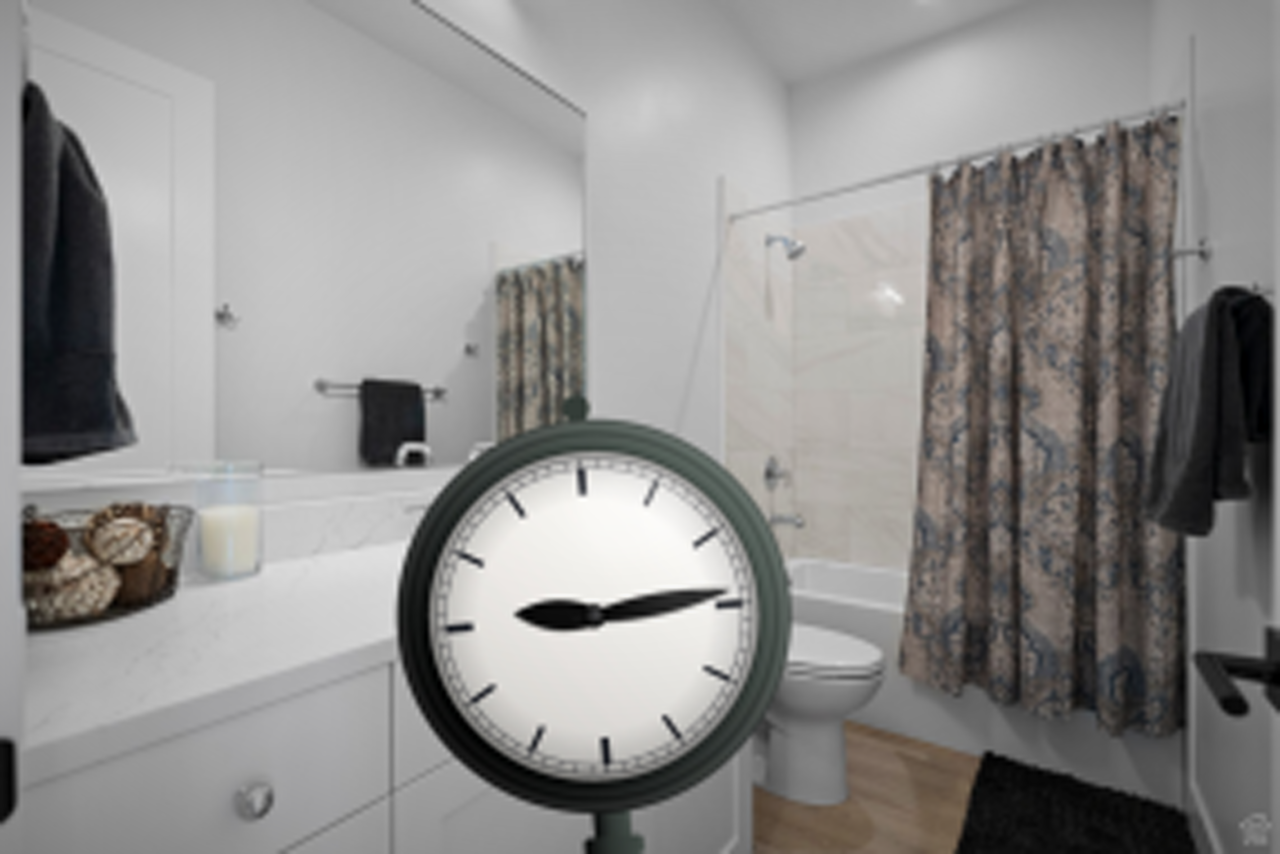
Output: 9h14
